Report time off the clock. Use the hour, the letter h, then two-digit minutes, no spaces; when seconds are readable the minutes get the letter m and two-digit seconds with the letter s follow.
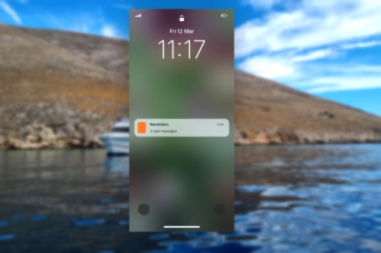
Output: 11h17
